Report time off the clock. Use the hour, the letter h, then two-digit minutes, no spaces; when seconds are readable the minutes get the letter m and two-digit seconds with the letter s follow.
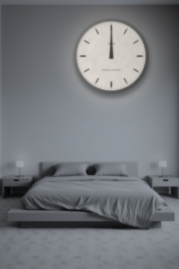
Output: 12h00
